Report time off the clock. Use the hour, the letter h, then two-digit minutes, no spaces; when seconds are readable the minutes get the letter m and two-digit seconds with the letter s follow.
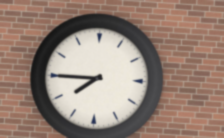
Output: 7h45
